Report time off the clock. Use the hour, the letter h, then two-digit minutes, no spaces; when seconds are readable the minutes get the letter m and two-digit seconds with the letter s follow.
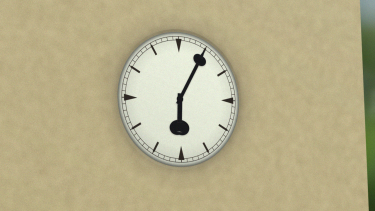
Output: 6h05
